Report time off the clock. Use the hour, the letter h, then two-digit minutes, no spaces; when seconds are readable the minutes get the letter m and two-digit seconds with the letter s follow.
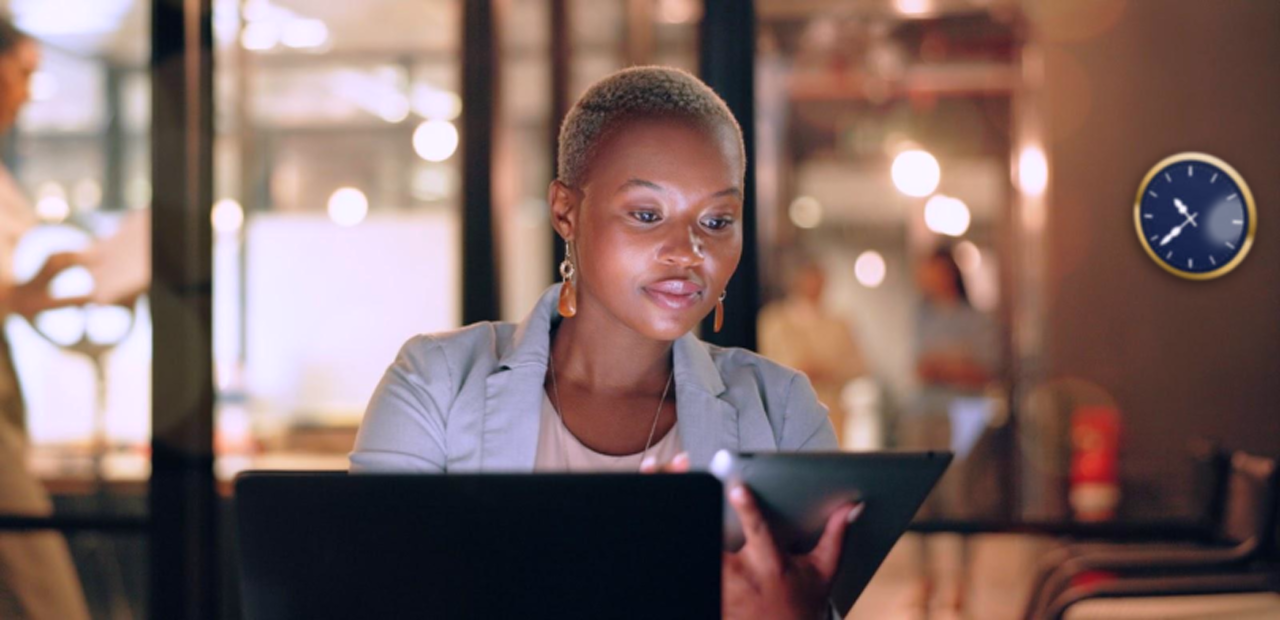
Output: 10h38
